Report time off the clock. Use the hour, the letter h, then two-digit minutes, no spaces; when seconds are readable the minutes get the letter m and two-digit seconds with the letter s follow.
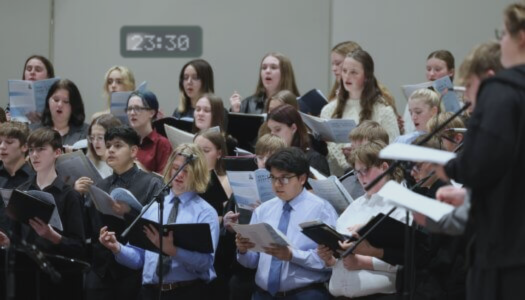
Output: 23h30
